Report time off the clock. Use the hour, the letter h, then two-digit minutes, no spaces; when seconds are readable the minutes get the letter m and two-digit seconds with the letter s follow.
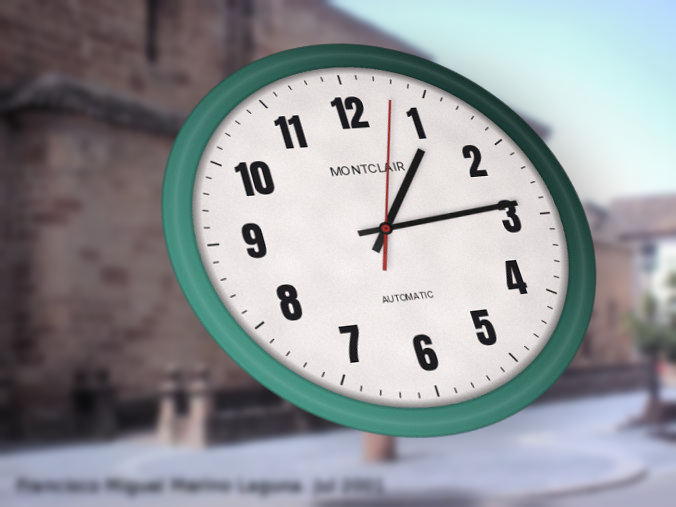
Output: 1h14m03s
